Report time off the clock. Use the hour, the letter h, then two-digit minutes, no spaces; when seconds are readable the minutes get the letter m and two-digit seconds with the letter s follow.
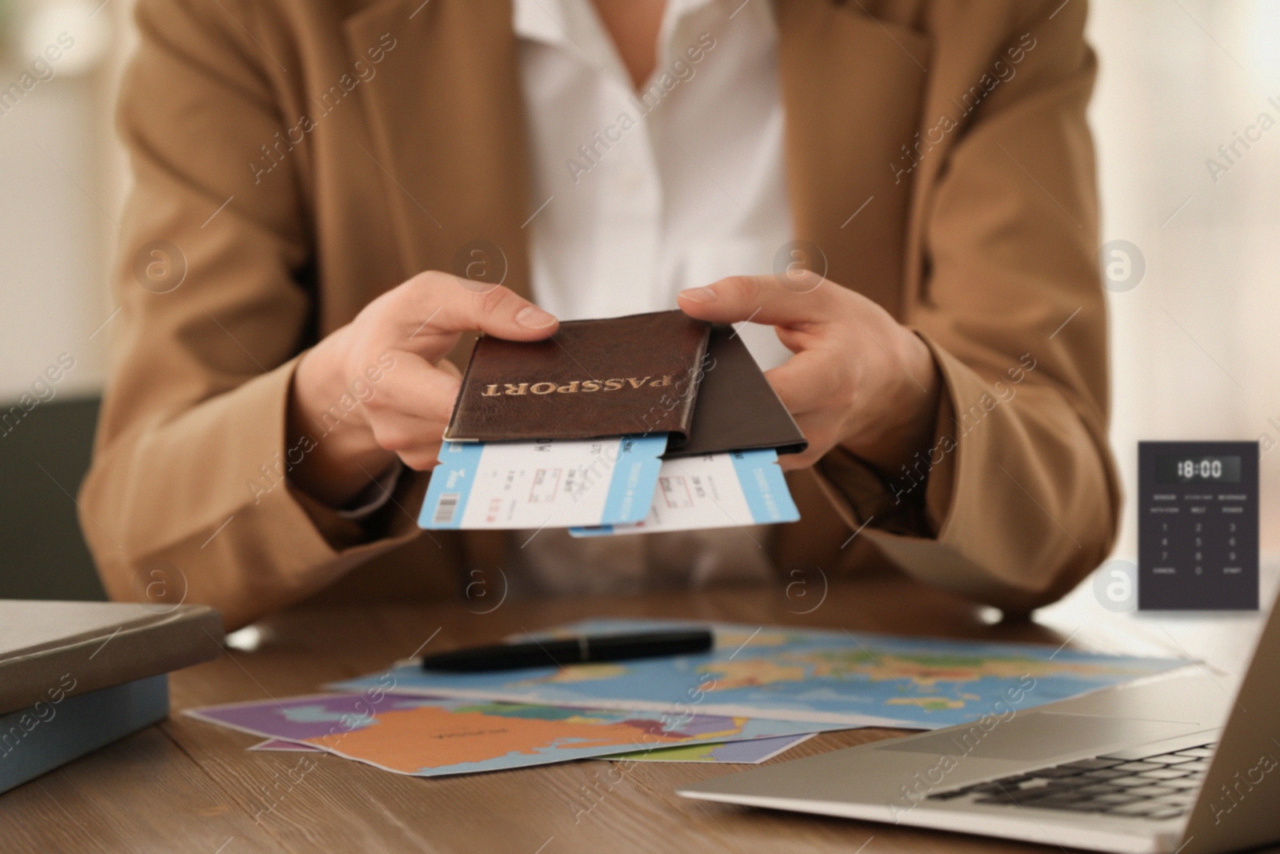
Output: 18h00
